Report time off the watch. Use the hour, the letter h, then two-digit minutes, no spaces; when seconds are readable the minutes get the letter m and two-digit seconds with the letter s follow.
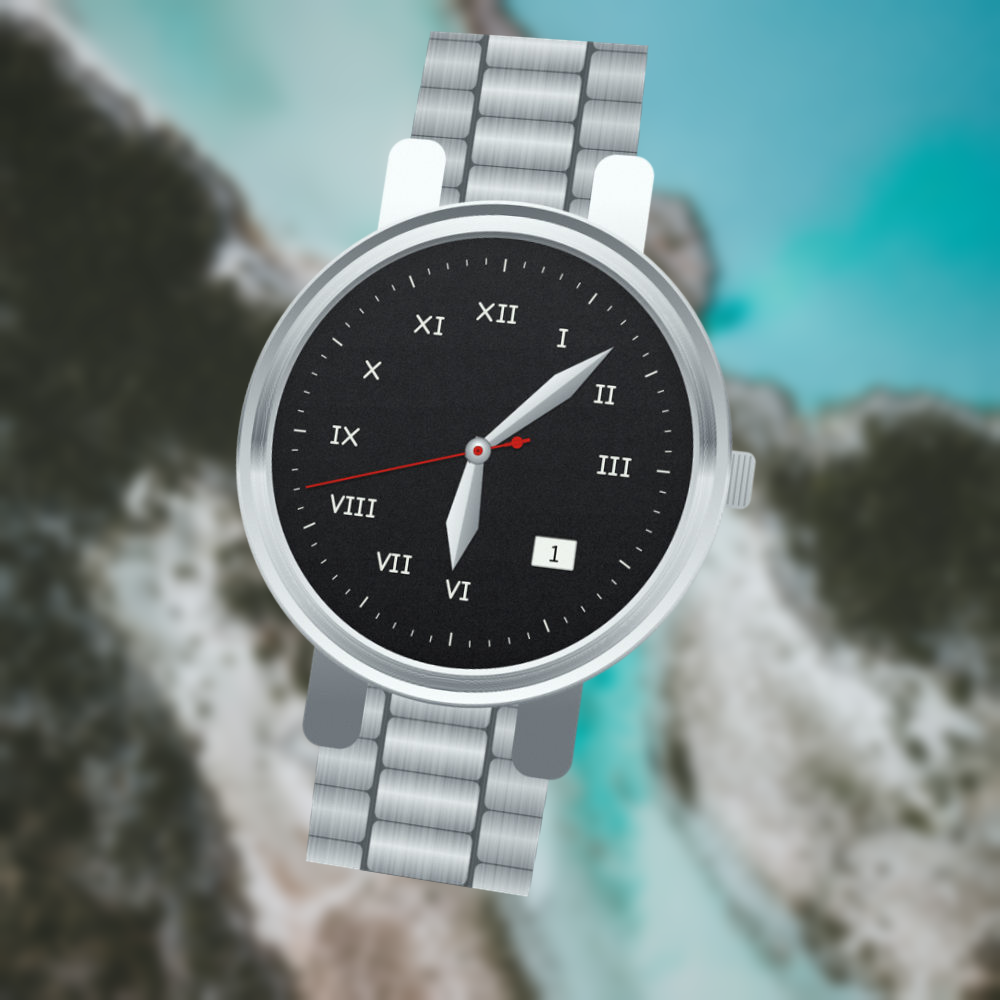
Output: 6h07m42s
